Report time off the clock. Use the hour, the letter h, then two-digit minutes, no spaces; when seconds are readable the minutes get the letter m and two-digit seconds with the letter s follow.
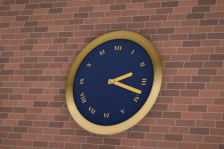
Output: 2h18
